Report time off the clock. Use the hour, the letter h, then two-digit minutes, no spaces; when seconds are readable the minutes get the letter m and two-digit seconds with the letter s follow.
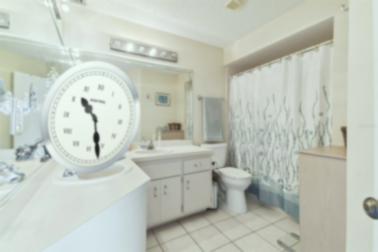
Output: 10h27
